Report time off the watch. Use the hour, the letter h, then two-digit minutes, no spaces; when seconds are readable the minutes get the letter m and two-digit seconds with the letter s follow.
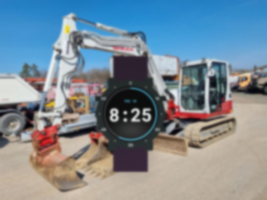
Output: 8h25
